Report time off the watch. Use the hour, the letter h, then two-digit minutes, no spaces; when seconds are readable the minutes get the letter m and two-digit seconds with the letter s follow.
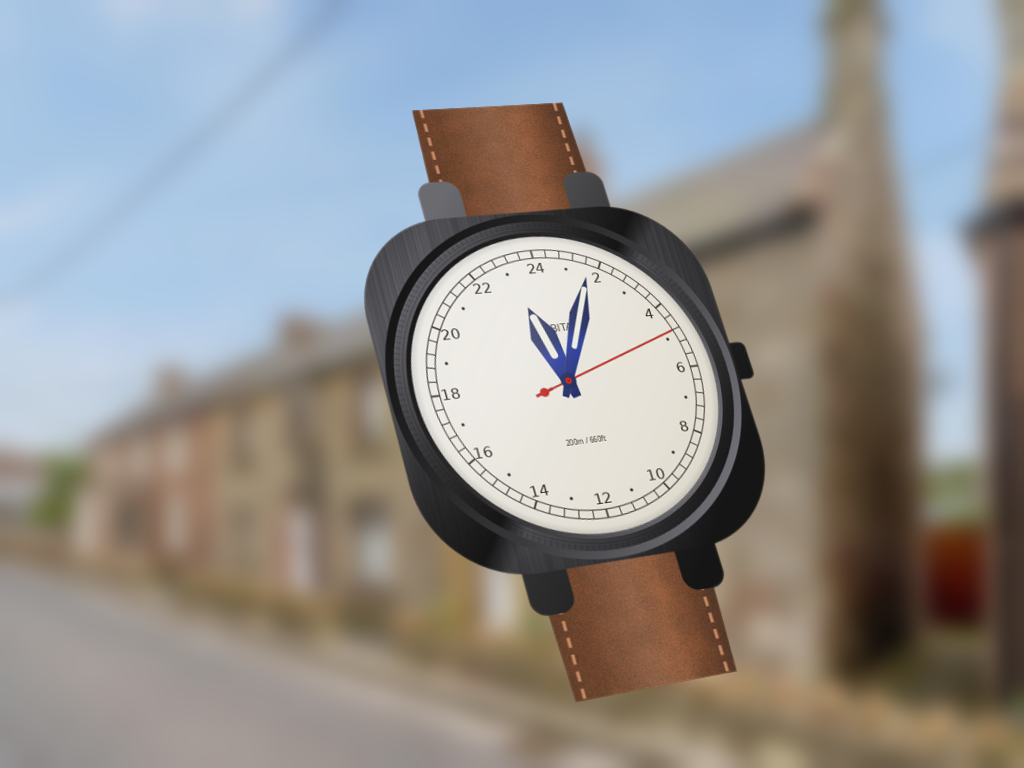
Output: 23h04m12s
